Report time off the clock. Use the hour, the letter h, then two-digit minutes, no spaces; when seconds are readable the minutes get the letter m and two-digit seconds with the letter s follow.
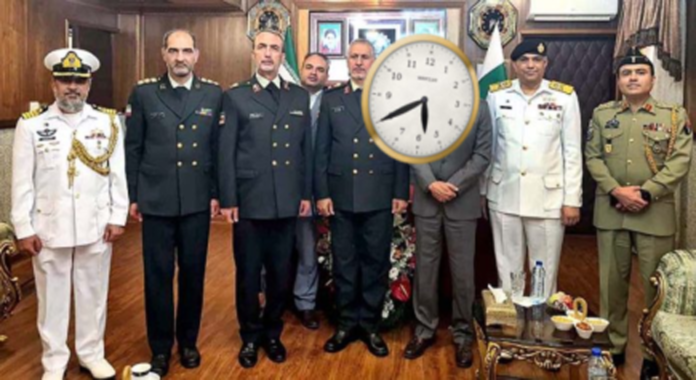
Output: 5h40
